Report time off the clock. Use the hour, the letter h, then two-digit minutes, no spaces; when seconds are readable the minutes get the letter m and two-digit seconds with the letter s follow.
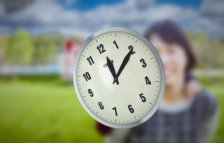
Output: 12h10
